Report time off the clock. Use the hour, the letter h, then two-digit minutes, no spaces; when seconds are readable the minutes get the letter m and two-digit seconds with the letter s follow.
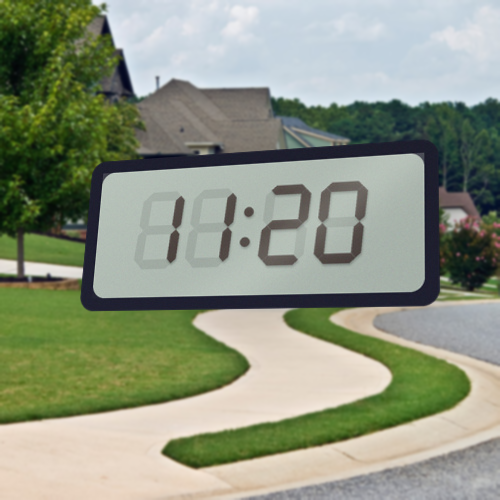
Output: 11h20
